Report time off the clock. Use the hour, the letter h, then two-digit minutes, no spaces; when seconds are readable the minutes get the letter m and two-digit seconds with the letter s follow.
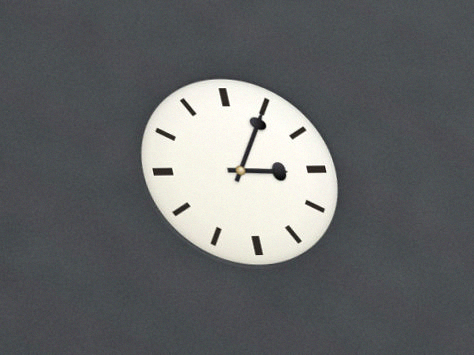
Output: 3h05
